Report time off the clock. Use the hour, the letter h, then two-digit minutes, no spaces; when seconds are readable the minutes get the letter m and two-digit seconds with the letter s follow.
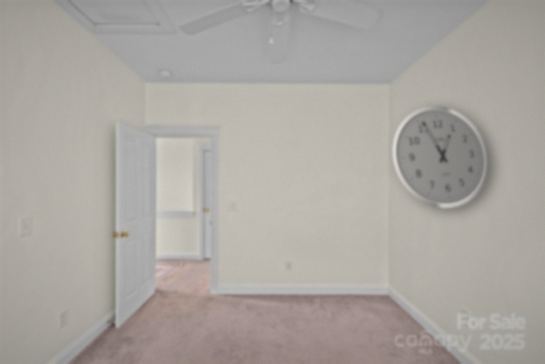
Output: 12h56
